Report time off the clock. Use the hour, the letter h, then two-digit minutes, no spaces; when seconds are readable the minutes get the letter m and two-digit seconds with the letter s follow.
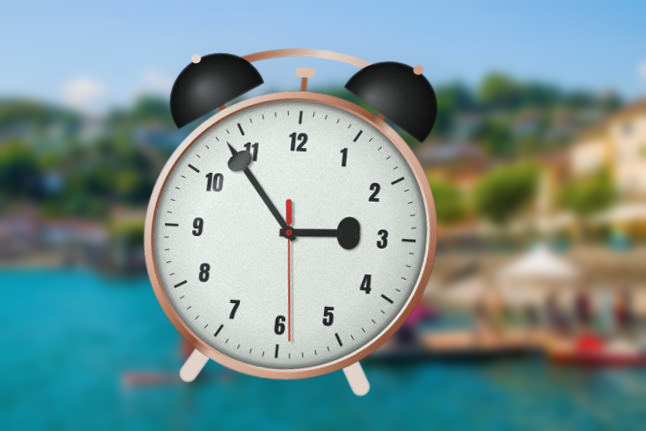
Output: 2h53m29s
